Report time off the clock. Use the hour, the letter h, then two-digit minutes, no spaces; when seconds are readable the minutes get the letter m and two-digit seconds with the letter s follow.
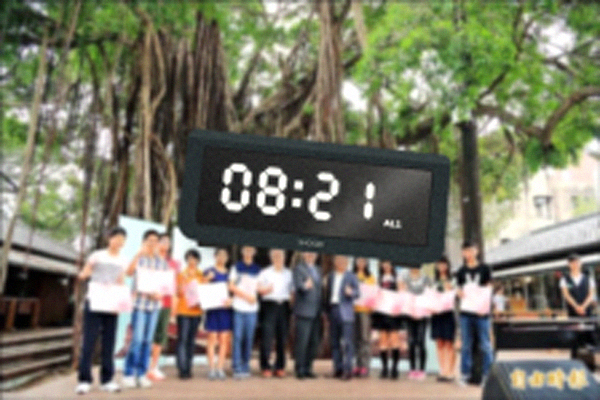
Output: 8h21
